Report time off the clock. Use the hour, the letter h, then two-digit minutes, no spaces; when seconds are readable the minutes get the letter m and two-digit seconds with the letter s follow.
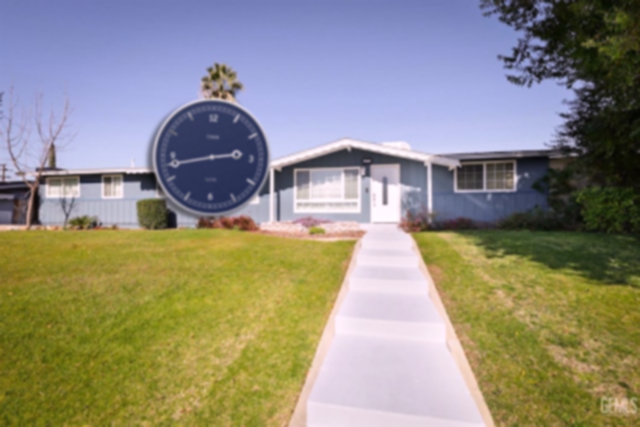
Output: 2h43
